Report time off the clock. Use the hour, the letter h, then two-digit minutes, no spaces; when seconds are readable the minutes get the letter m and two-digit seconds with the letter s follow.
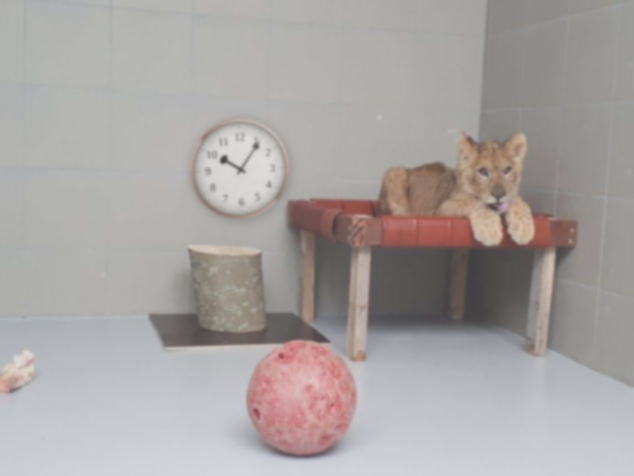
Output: 10h06
